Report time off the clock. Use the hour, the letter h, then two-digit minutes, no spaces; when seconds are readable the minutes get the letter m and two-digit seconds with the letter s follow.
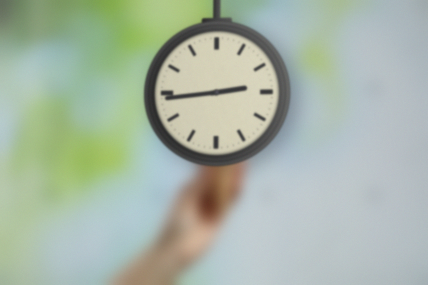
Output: 2h44
